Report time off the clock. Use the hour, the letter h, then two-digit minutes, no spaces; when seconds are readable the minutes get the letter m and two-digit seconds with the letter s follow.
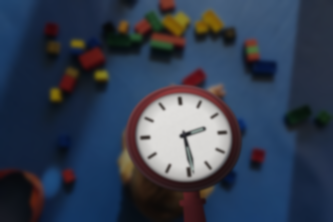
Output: 2h29
